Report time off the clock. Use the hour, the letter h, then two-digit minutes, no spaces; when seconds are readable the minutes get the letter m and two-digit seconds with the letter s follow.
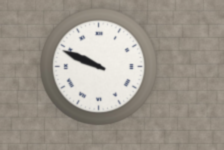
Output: 9h49
